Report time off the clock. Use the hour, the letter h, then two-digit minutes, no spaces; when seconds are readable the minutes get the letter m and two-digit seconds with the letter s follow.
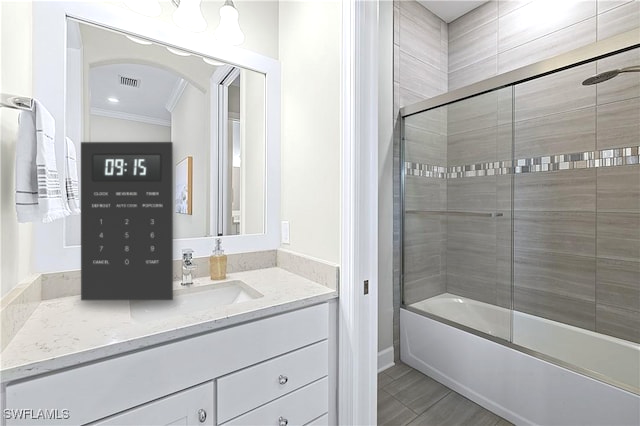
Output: 9h15
